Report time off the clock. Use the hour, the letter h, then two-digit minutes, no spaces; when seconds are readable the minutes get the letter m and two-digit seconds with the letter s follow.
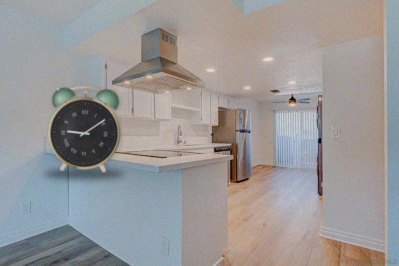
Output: 9h09
